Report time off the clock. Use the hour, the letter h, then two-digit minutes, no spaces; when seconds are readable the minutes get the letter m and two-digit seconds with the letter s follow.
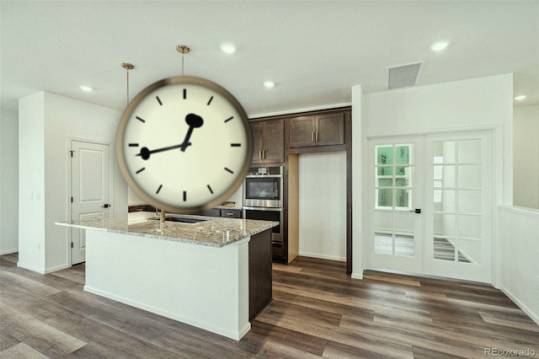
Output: 12h43
